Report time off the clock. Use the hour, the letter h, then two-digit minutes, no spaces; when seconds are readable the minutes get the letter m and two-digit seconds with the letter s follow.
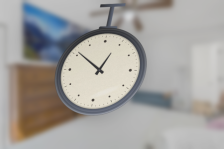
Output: 12h51
